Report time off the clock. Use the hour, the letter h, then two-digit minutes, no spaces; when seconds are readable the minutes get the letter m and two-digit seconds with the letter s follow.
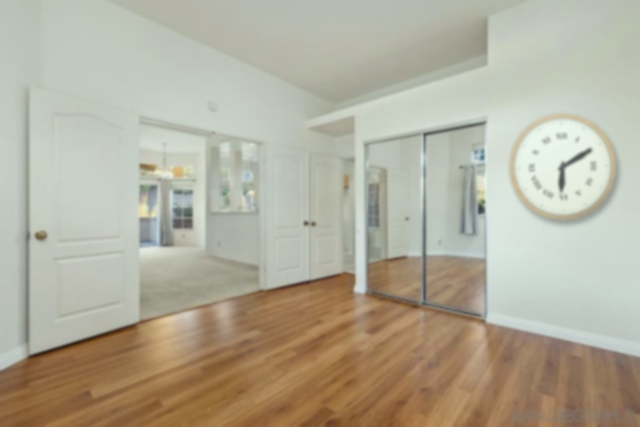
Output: 6h10
